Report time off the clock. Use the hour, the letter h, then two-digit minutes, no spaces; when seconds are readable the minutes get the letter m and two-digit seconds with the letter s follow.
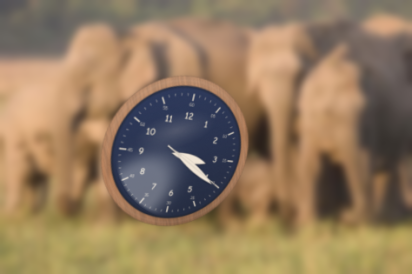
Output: 3h20m20s
